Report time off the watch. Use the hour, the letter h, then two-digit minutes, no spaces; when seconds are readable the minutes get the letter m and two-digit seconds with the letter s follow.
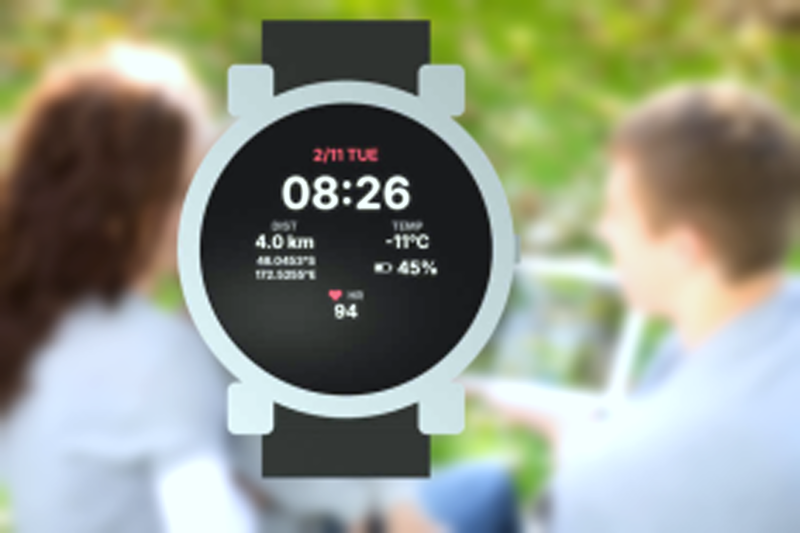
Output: 8h26
